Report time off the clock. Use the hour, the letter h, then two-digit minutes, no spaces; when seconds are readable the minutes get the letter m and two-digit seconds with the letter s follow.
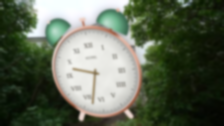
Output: 9h33
